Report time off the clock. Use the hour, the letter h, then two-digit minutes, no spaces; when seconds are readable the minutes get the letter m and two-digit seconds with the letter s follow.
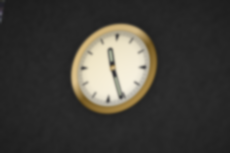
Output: 11h26
